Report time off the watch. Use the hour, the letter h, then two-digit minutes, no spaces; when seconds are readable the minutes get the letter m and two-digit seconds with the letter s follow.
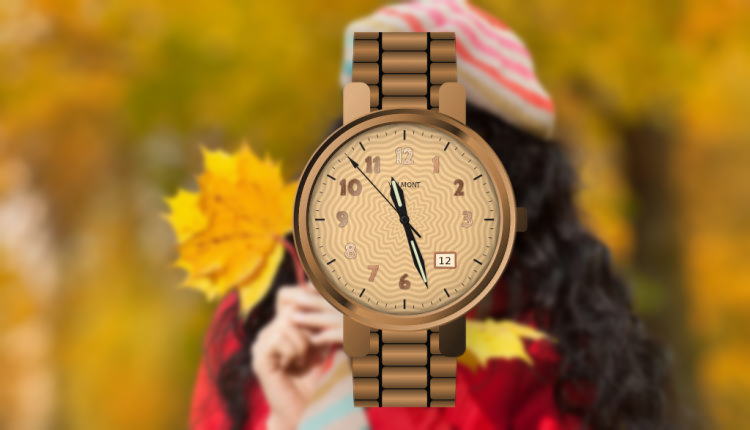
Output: 11h26m53s
